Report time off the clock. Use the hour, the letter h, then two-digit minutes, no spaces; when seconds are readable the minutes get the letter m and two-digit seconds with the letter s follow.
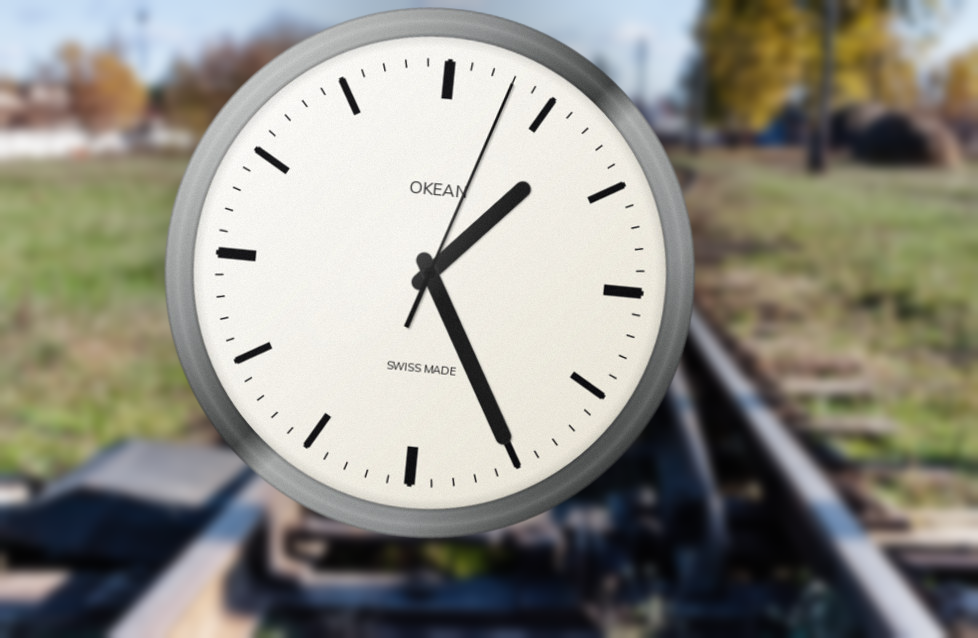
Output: 1h25m03s
